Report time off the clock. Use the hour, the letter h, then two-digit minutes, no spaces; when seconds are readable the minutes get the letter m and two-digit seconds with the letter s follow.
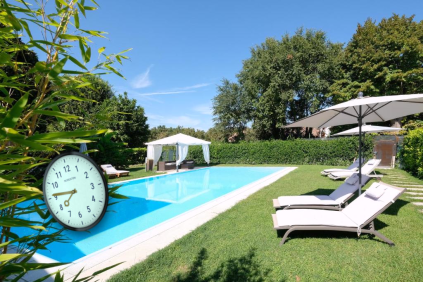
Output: 7h46
